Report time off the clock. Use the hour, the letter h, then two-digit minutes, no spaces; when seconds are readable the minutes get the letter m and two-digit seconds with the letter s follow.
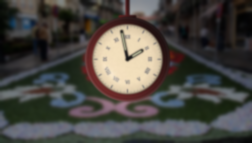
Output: 1h58
